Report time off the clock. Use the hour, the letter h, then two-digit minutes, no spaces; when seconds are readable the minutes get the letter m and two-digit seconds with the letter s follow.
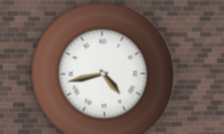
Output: 4h43
